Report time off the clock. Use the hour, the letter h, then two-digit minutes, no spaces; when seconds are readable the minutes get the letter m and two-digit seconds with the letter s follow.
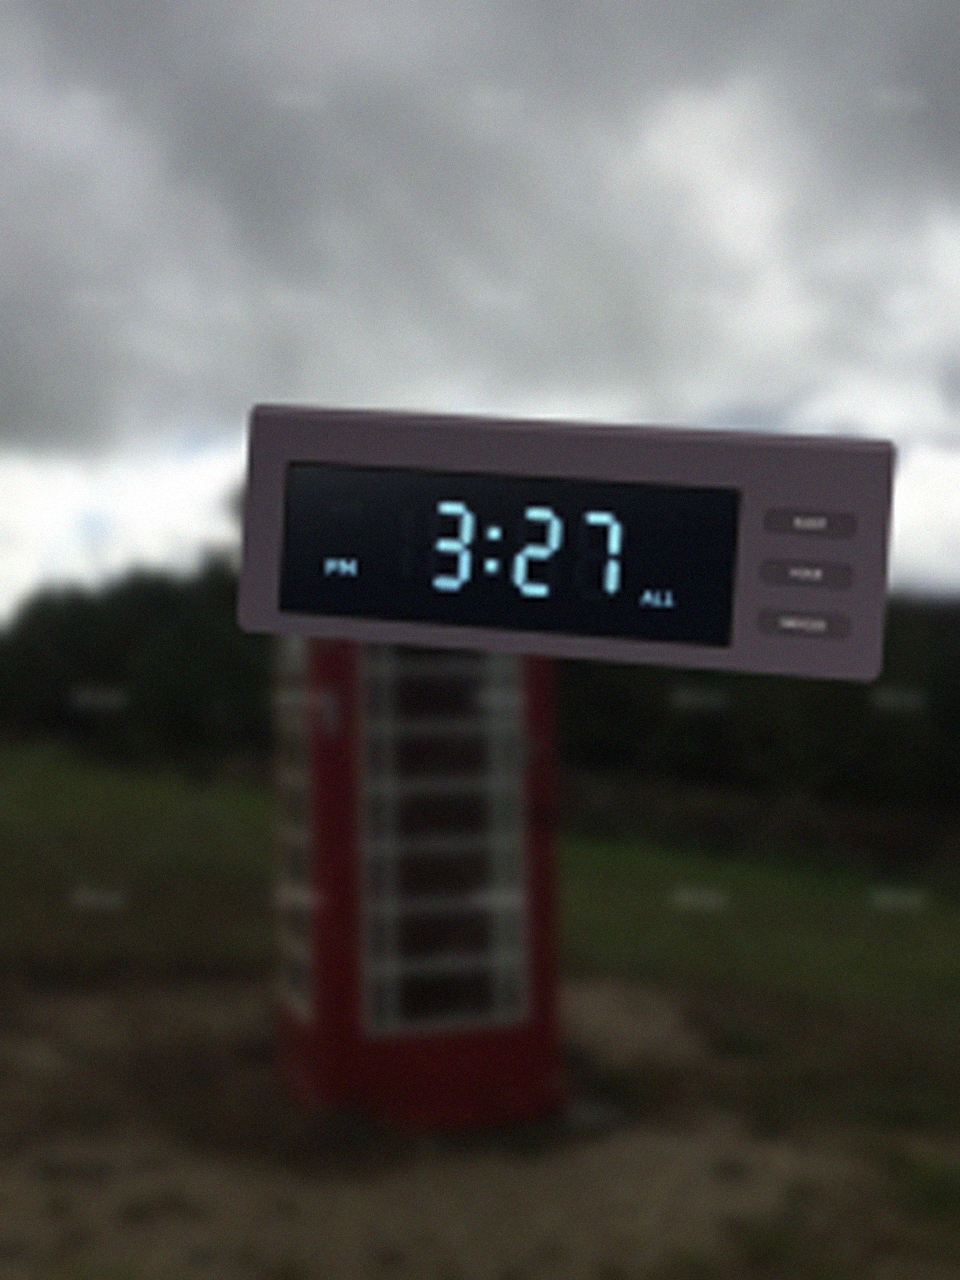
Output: 3h27
